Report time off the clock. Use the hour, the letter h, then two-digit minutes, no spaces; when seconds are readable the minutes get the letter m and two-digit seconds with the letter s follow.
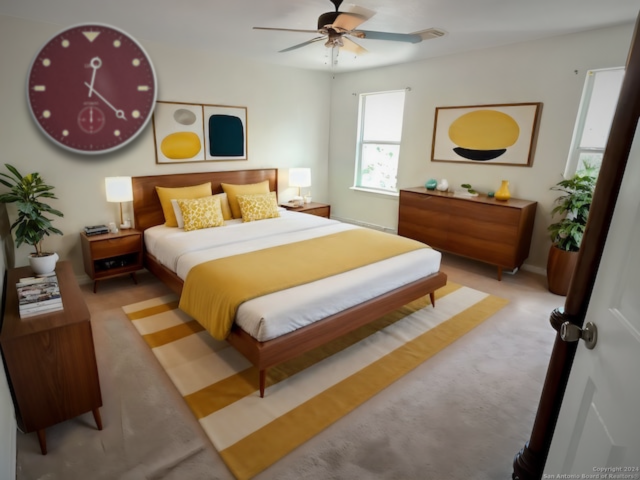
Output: 12h22
